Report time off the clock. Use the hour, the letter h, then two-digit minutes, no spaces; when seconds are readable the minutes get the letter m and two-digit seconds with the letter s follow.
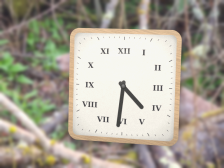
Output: 4h31
